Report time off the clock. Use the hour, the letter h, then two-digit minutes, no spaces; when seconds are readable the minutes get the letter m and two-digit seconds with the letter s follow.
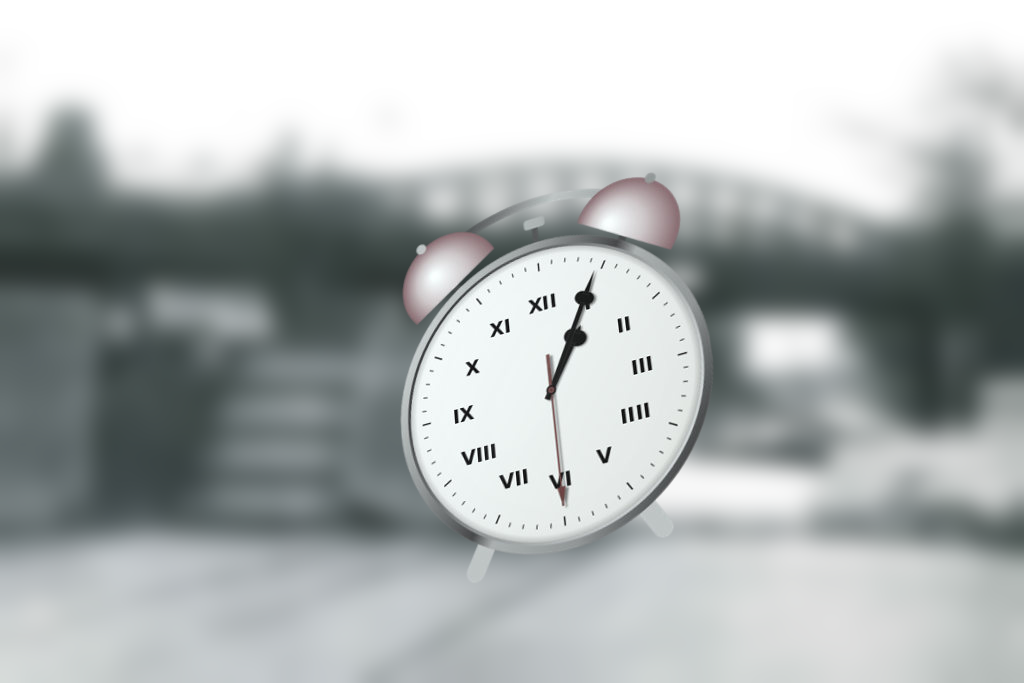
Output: 1h04m30s
